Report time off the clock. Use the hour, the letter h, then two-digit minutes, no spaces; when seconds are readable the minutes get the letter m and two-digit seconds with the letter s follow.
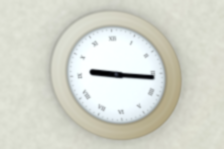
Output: 9h16
